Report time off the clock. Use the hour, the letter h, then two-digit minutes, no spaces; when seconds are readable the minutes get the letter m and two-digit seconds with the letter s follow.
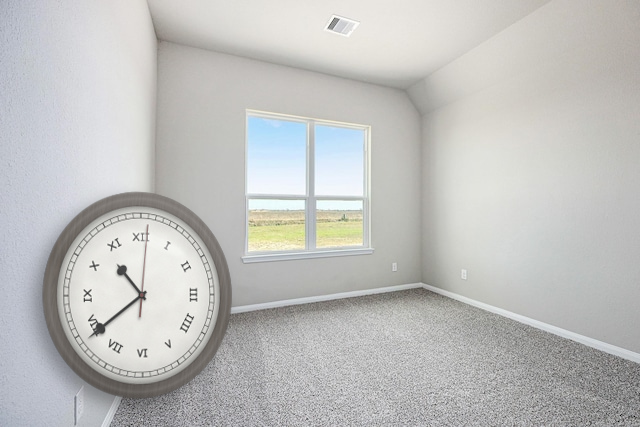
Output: 10h39m01s
